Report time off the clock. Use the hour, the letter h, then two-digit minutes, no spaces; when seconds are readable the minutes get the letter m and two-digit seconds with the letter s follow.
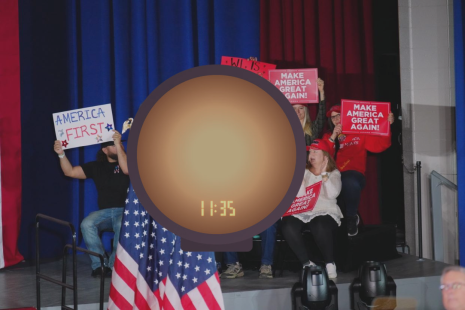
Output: 11h35
